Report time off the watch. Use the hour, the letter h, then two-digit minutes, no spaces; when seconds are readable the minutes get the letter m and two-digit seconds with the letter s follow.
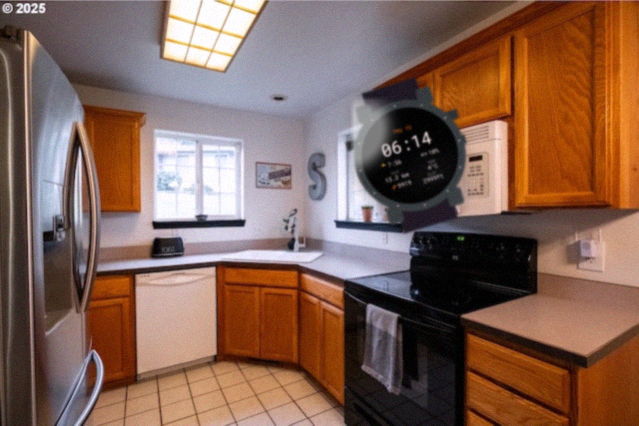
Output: 6h14
